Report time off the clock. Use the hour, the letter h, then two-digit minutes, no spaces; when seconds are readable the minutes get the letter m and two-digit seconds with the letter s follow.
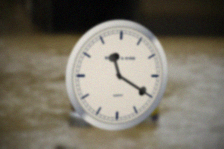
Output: 11h20
